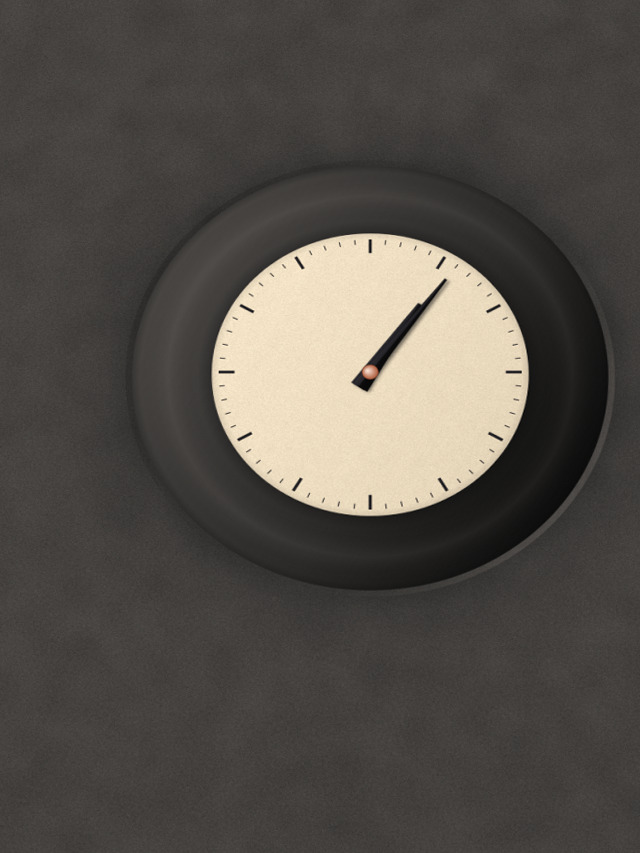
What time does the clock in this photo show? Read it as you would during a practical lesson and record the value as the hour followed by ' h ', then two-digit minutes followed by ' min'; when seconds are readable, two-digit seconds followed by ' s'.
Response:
1 h 06 min
